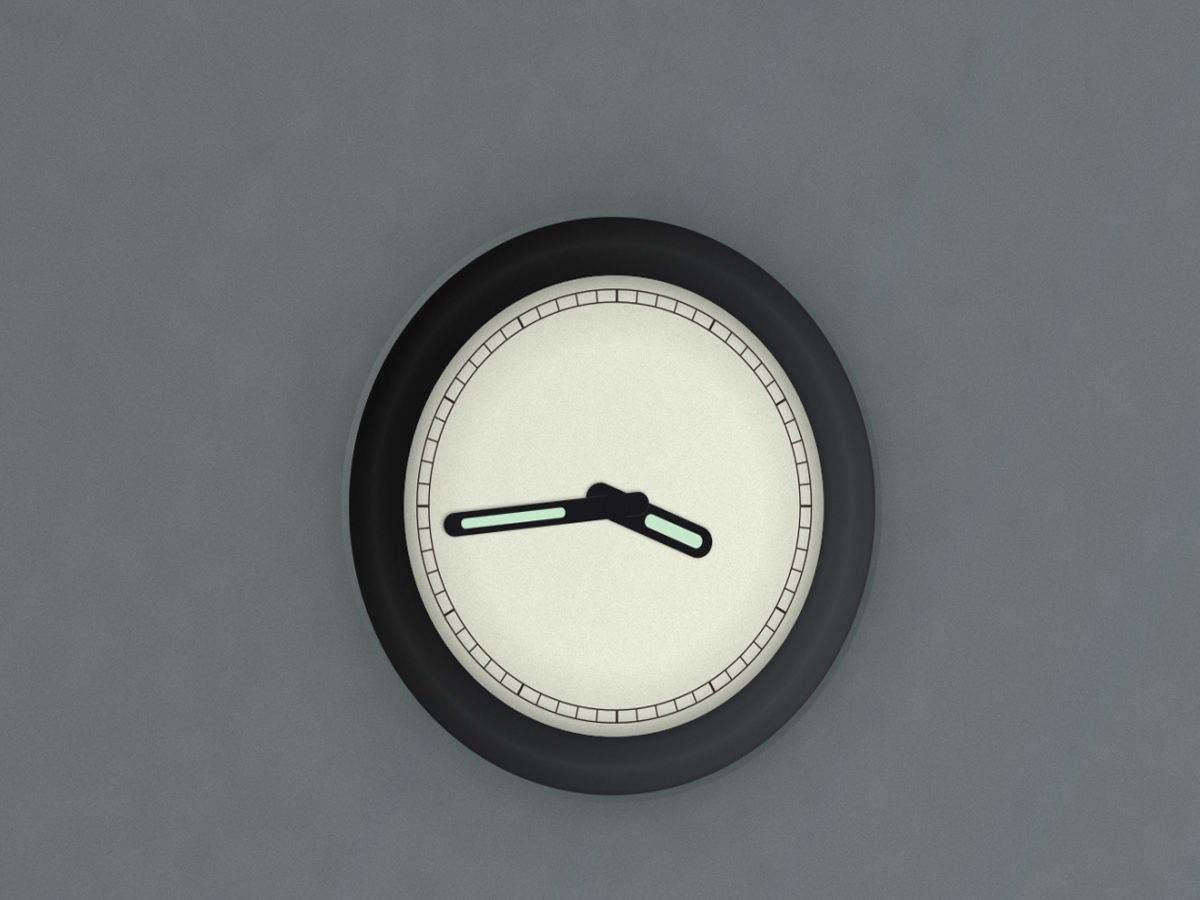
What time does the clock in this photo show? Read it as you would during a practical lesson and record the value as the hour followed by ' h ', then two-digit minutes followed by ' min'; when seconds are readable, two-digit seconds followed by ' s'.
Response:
3 h 44 min
